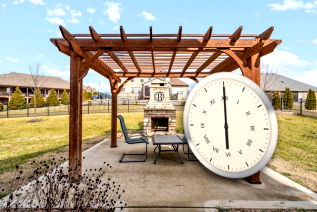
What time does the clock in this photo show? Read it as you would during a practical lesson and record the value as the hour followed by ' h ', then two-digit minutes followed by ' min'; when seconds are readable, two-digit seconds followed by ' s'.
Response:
6 h 00 min
